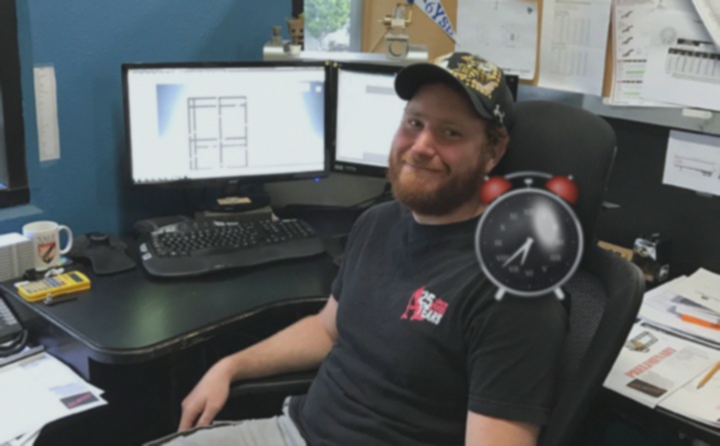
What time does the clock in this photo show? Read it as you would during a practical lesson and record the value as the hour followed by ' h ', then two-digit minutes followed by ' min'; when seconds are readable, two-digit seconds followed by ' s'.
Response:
6 h 38 min
